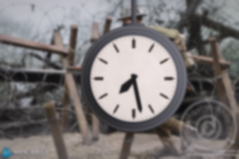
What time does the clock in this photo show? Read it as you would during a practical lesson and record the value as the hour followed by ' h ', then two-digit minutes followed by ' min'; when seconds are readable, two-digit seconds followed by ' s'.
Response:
7 h 28 min
